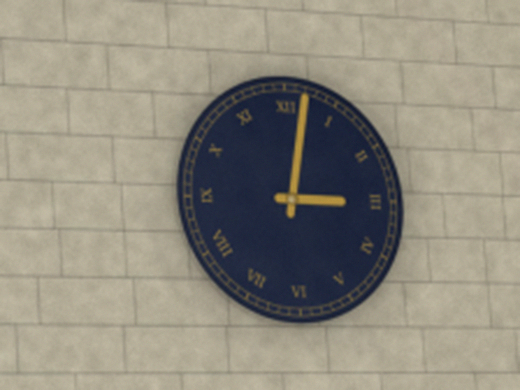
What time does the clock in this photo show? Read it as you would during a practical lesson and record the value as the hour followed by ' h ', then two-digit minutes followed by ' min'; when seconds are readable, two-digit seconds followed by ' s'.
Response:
3 h 02 min
